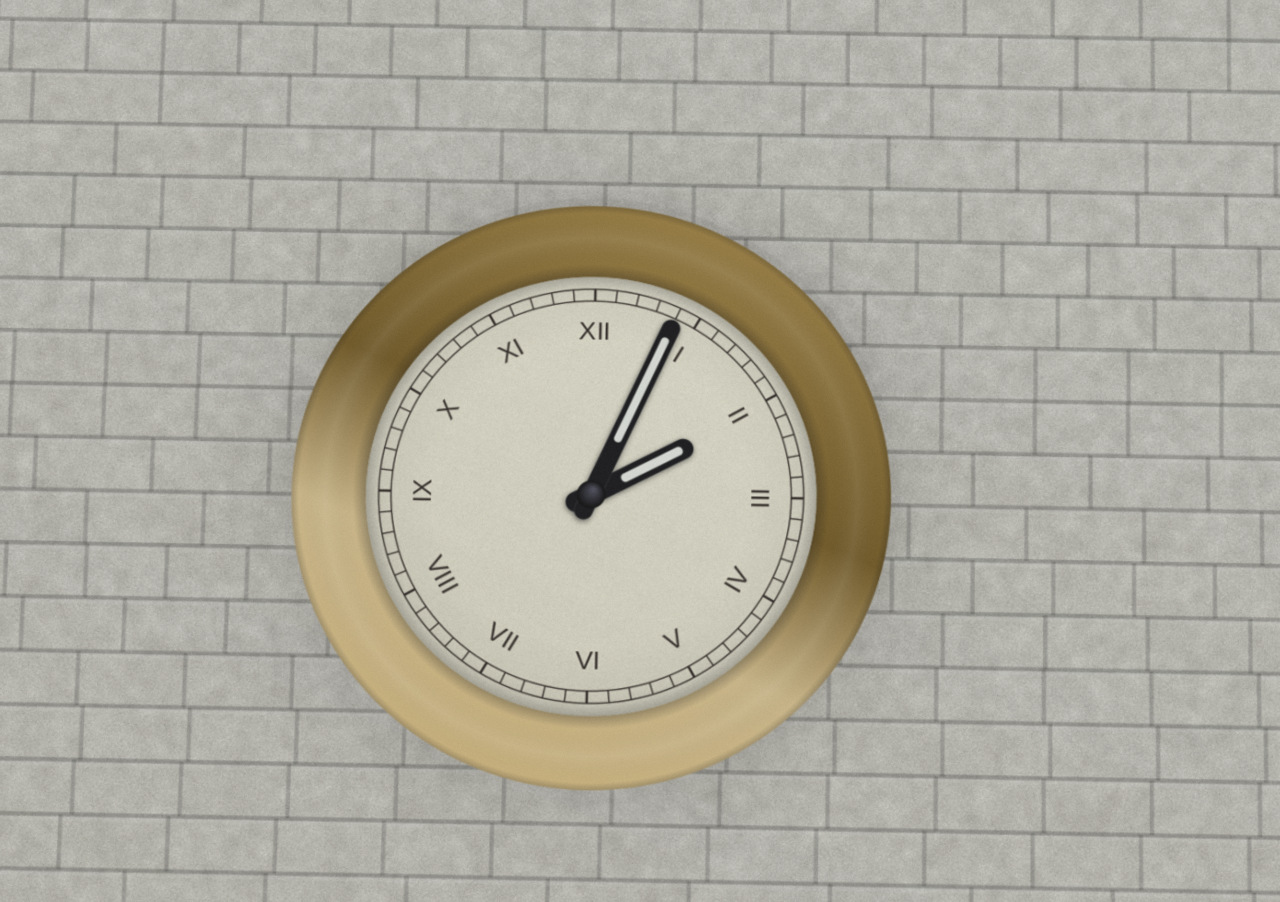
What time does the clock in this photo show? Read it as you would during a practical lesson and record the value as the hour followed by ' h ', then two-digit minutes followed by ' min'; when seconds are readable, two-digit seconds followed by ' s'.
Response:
2 h 04 min
